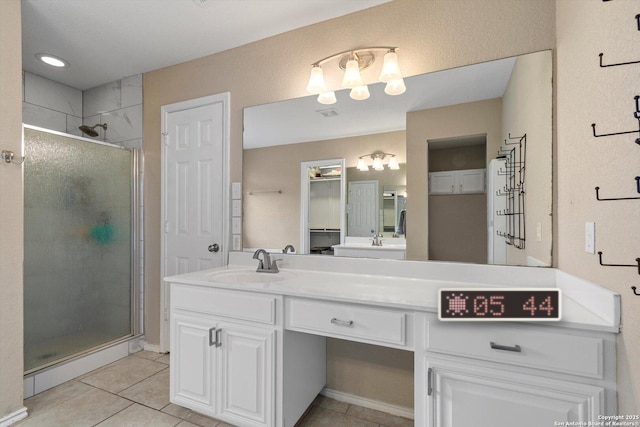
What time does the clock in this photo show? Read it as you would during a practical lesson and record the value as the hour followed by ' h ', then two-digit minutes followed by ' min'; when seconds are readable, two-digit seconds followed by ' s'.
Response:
5 h 44 min
